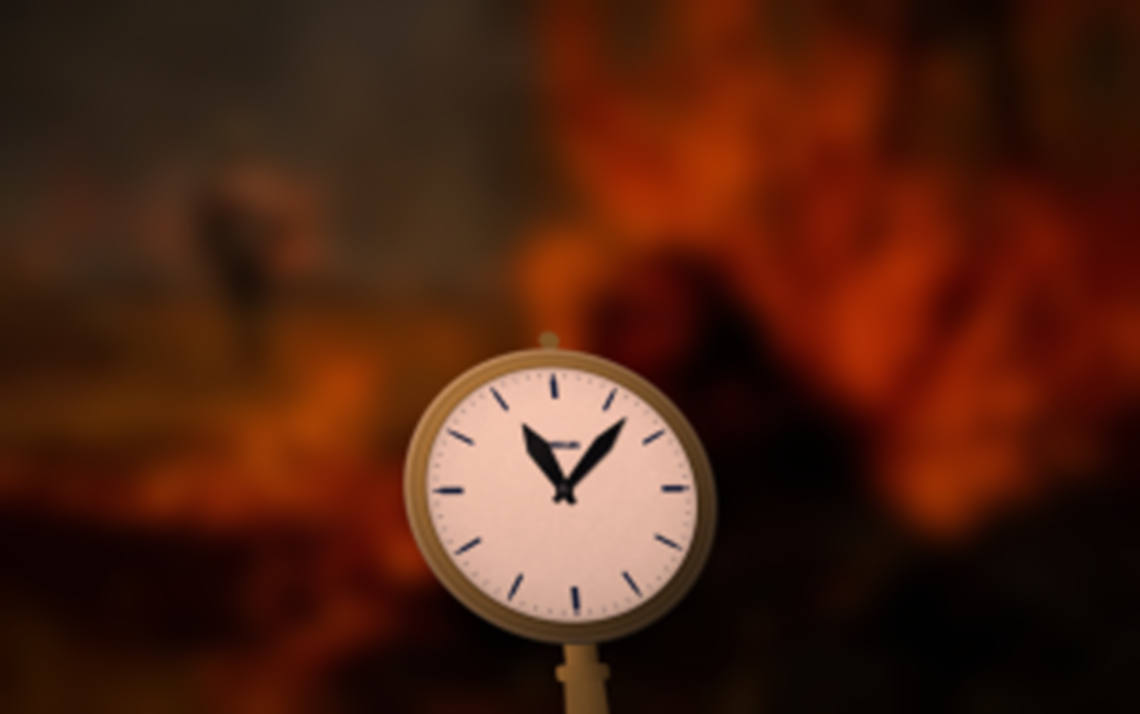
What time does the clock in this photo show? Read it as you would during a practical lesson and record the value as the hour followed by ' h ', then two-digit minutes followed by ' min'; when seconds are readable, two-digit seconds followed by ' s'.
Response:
11 h 07 min
